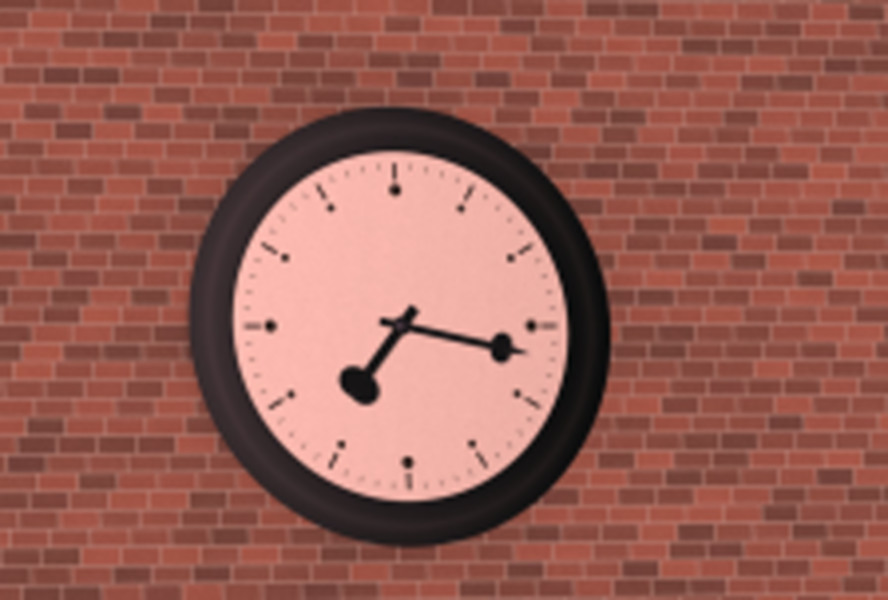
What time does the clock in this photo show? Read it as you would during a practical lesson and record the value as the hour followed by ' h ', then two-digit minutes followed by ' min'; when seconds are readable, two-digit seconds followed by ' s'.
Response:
7 h 17 min
